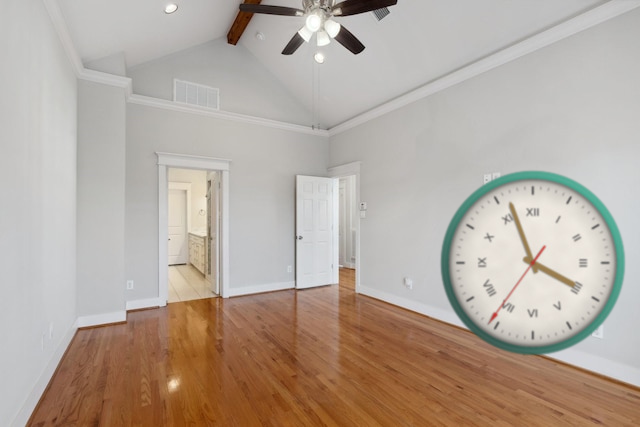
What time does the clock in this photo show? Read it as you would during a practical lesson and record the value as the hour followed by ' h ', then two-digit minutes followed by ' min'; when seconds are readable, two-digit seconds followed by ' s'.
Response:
3 h 56 min 36 s
